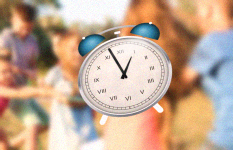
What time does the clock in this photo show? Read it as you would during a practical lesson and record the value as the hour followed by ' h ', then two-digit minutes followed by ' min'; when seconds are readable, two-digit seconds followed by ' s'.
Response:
12 h 57 min
